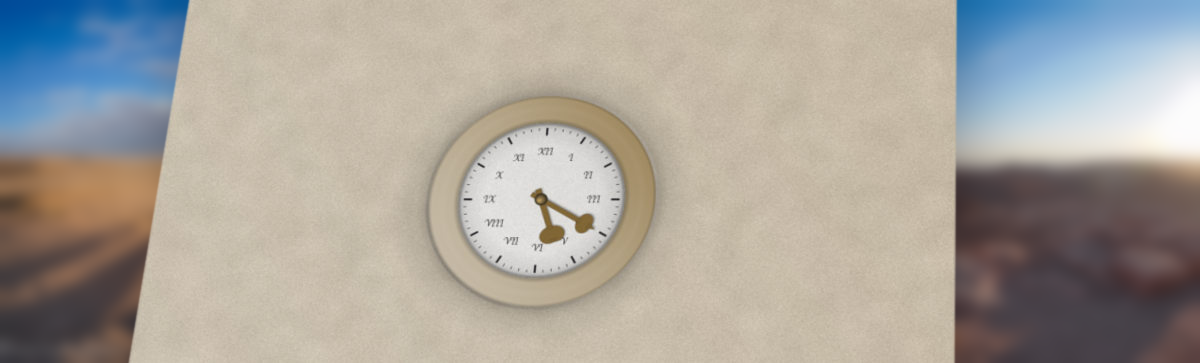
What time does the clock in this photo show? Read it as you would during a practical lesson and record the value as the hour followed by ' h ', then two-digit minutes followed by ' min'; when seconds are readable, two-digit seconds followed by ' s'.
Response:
5 h 20 min
